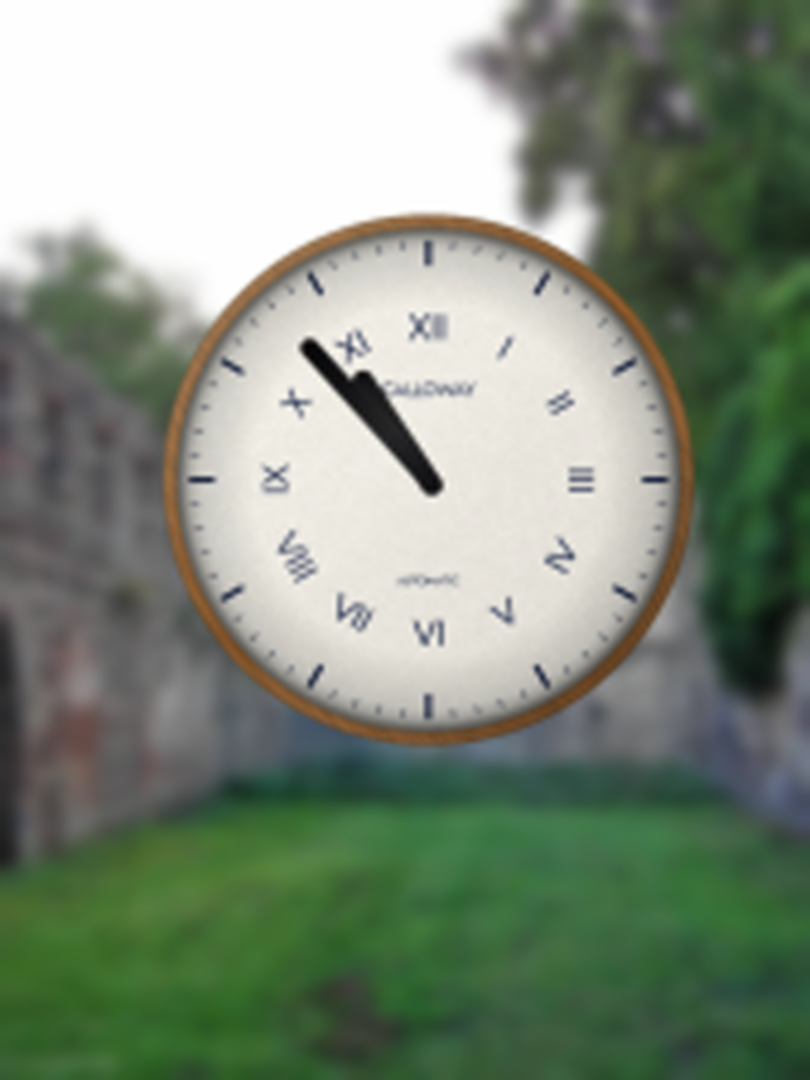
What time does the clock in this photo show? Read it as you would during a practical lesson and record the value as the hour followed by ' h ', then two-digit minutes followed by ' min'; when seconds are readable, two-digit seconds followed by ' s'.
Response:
10 h 53 min
